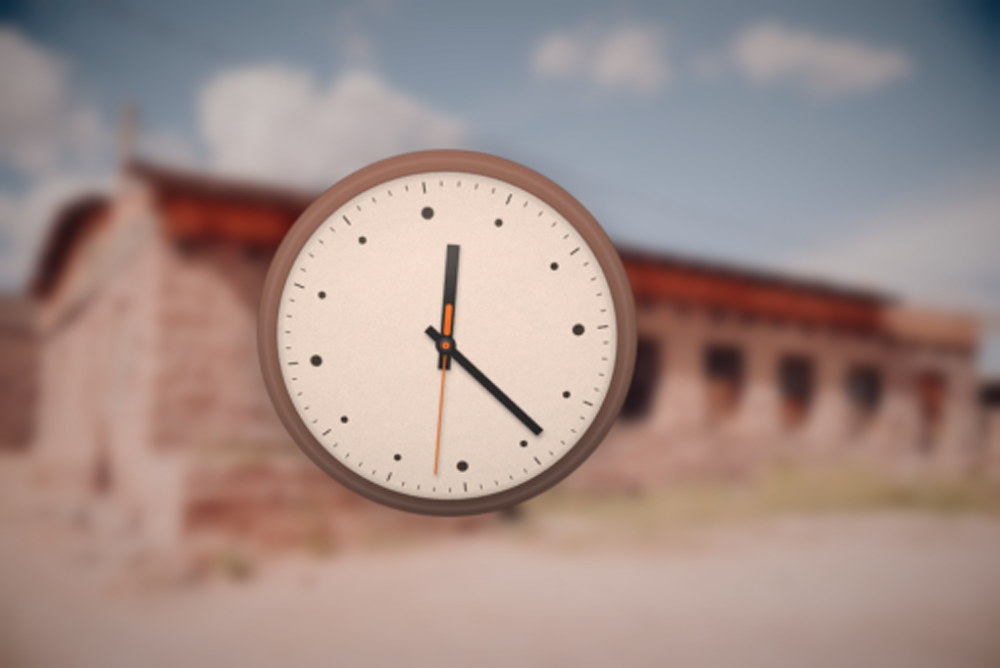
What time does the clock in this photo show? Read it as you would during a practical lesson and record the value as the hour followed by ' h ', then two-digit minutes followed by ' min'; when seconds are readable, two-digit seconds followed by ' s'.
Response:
12 h 23 min 32 s
